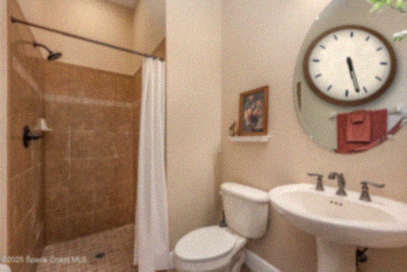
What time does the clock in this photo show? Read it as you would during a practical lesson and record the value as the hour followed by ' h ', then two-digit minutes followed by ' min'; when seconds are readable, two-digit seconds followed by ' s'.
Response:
5 h 27 min
